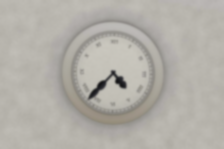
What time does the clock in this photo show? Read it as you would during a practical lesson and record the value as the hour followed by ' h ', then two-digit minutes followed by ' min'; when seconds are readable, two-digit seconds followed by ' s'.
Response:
4 h 37 min
